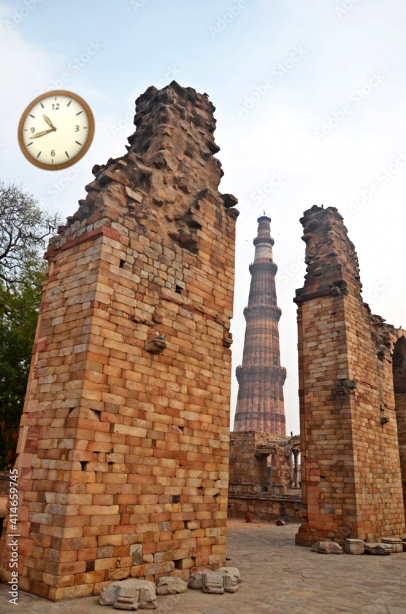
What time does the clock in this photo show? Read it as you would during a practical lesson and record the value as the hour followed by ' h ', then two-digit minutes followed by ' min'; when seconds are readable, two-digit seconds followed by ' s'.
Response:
10 h 42 min
